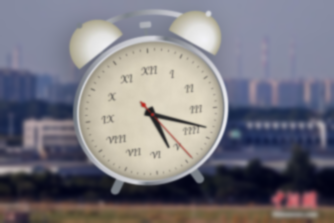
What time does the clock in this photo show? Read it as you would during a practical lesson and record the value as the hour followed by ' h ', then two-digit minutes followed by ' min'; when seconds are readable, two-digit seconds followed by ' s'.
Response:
5 h 18 min 24 s
